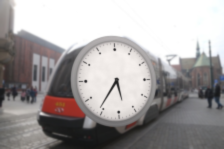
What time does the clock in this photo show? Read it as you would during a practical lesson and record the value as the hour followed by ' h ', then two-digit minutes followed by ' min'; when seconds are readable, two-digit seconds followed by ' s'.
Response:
5 h 36 min
